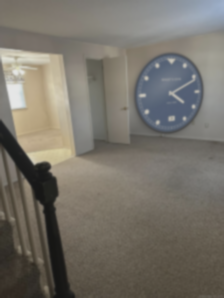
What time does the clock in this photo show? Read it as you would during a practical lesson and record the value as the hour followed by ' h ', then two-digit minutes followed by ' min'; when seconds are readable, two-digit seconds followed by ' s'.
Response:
4 h 11 min
